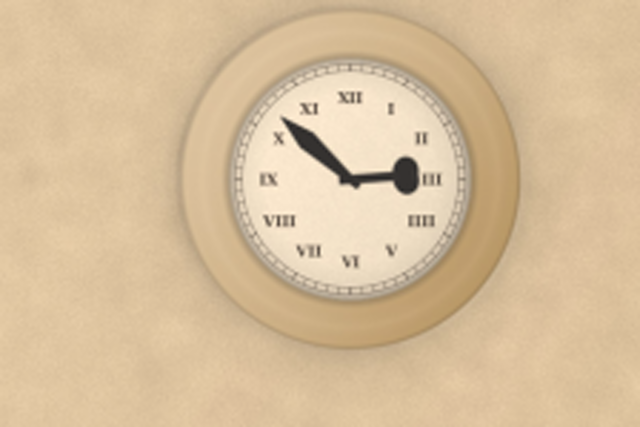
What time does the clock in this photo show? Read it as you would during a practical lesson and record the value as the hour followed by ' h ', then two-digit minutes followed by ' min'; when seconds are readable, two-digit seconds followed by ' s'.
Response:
2 h 52 min
